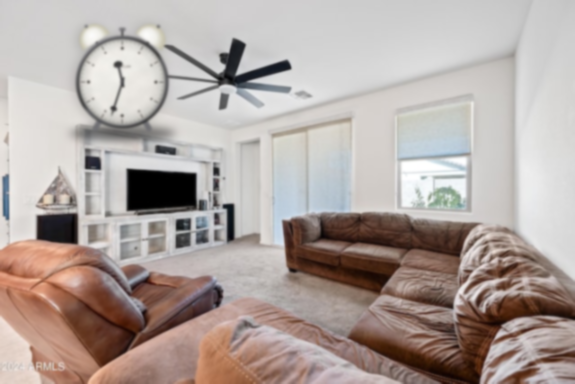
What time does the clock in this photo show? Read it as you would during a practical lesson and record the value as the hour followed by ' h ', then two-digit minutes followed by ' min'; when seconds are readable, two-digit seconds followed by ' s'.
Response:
11 h 33 min
